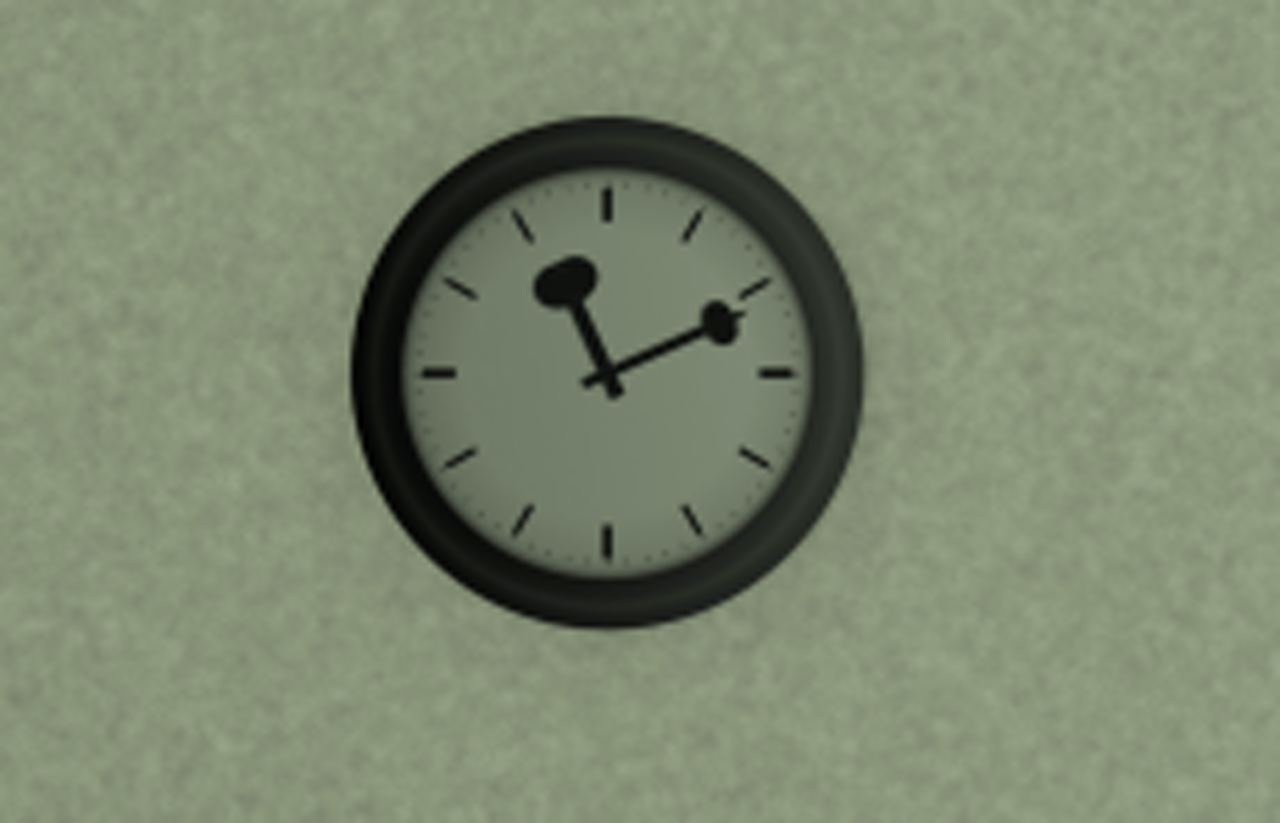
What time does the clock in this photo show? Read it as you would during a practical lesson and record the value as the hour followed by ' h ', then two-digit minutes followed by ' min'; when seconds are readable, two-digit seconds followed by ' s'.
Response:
11 h 11 min
